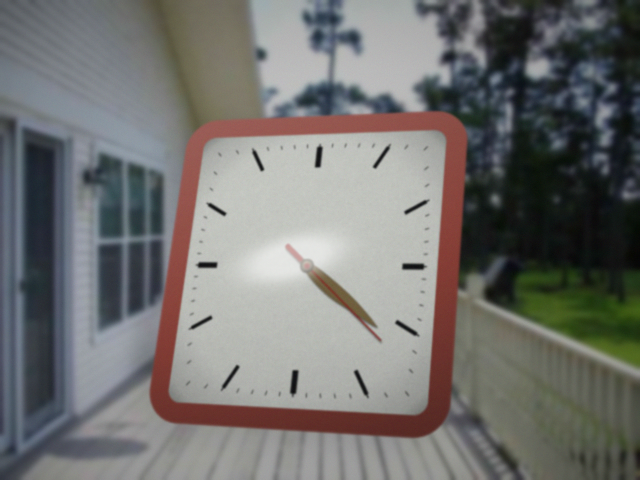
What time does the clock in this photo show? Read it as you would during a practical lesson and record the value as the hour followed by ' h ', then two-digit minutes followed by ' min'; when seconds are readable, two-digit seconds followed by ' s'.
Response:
4 h 21 min 22 s
